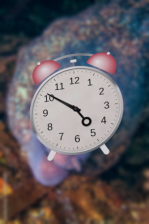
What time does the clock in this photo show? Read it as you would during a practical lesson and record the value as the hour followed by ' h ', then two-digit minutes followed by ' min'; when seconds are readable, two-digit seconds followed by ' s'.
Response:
4 h 51 min
